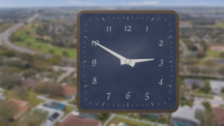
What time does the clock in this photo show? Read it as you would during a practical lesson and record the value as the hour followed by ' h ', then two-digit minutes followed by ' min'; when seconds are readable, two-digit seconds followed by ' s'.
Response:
2 h 50 min
